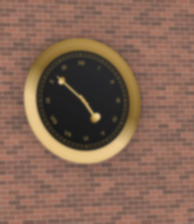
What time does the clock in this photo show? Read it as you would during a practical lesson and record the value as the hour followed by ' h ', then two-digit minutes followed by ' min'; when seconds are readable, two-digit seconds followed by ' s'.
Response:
4 h 52 min
